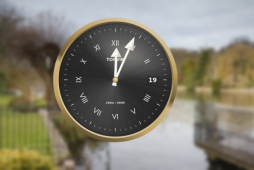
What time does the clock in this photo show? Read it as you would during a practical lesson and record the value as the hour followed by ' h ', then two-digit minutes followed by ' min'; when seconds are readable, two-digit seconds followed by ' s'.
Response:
12 h 04 min
